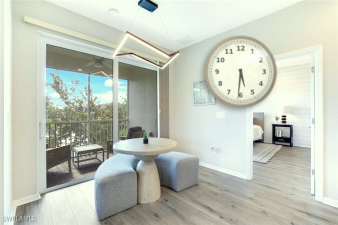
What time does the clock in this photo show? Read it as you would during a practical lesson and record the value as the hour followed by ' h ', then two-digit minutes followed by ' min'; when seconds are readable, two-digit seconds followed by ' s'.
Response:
5 h 31 min
